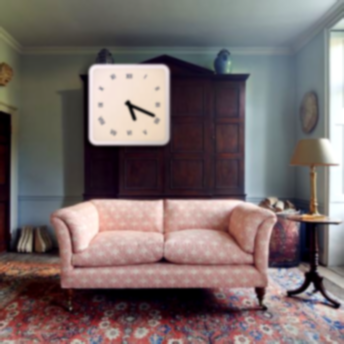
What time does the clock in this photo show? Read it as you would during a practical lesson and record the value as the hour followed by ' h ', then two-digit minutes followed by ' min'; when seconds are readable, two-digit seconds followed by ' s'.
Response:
5 h 19 min
